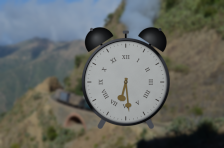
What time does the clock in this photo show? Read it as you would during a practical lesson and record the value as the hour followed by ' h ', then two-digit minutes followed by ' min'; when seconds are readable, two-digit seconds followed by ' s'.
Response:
6 h 29 min
